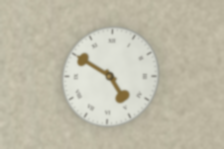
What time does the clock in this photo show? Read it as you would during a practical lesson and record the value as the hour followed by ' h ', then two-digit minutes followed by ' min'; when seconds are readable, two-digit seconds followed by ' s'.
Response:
4 h 50 min
